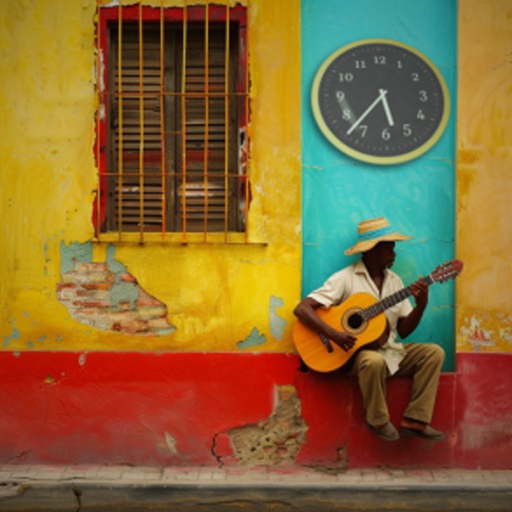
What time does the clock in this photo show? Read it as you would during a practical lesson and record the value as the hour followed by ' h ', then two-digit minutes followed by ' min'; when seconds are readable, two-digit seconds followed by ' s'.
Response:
5 h 37 min
